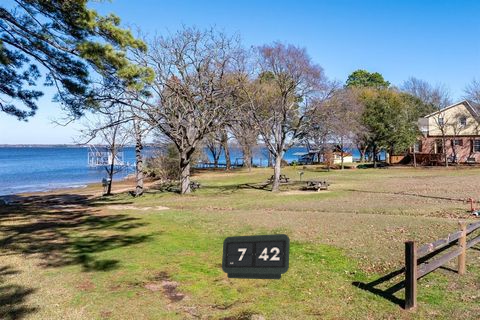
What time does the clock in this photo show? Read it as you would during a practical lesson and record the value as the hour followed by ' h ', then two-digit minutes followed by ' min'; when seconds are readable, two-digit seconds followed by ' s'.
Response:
7 h 42 min
